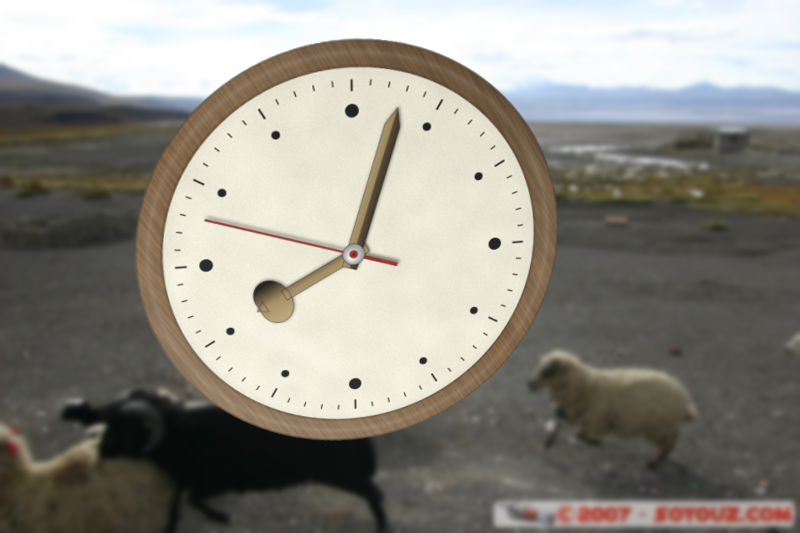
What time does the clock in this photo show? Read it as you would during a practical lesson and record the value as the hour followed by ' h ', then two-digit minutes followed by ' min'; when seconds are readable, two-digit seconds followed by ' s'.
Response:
8 h 02 min 48 s
